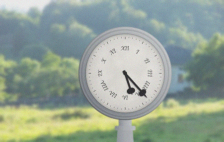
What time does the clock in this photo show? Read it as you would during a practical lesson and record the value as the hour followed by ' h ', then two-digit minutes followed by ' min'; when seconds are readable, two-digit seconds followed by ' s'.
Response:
5 h 23 min
